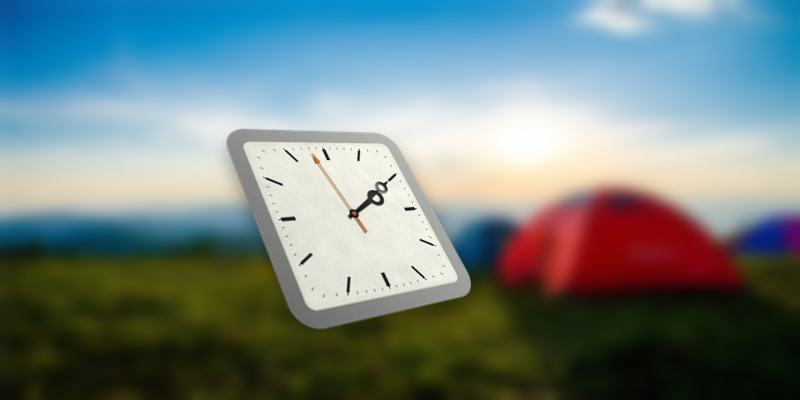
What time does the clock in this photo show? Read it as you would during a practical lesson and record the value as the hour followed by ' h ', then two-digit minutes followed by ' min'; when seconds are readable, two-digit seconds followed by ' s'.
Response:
2 h 09 min 58 s
